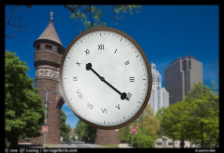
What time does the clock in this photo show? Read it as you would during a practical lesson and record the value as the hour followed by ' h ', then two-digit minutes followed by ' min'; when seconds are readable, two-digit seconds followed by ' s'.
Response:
10 h 21 min
